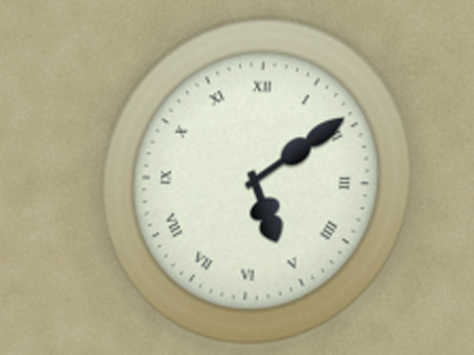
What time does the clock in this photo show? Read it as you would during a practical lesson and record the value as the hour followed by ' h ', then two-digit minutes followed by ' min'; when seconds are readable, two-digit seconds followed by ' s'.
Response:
5 h 09 min
